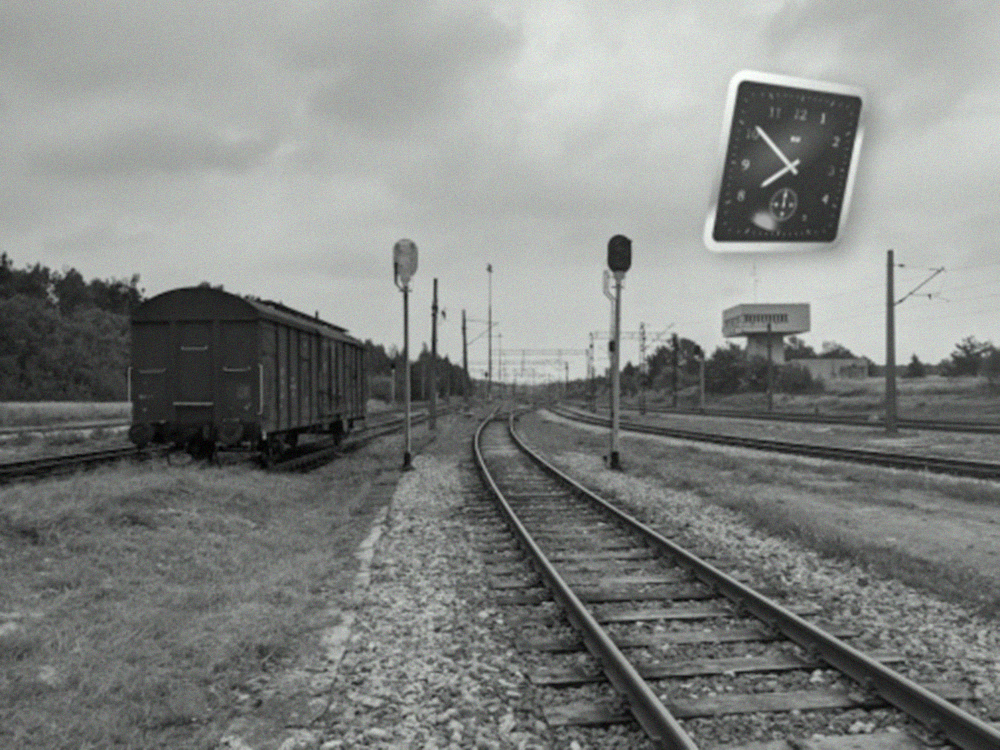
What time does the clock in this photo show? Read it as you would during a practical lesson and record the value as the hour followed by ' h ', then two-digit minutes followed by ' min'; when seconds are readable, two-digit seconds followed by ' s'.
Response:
7 h 51 min
